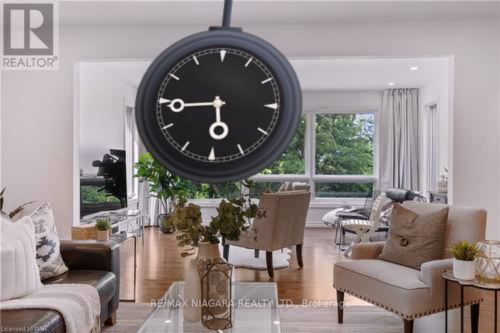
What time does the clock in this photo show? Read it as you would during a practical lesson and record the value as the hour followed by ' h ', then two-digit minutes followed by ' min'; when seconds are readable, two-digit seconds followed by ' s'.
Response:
5 h 44 min
